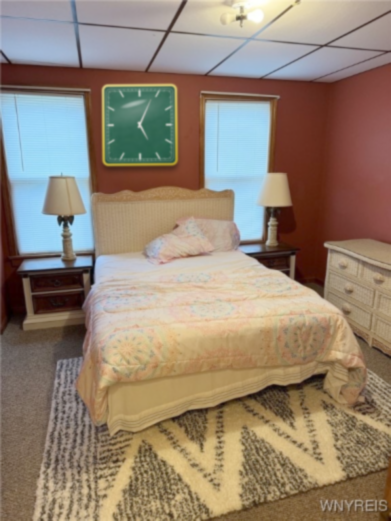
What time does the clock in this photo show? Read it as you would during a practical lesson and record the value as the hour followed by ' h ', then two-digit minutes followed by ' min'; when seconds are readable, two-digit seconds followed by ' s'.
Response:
5 h 04 min
